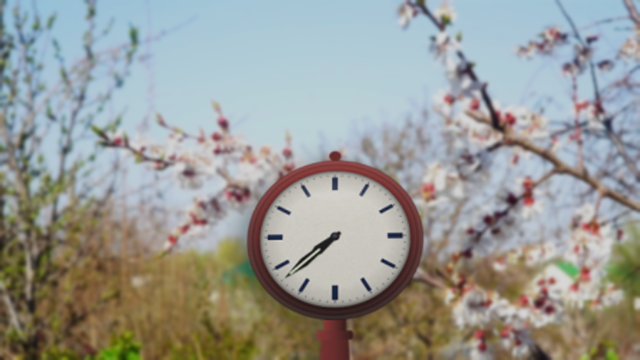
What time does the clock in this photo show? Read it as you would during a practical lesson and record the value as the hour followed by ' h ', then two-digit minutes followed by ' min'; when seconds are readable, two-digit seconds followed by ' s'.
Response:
7 h 38 min
